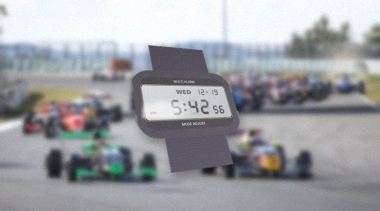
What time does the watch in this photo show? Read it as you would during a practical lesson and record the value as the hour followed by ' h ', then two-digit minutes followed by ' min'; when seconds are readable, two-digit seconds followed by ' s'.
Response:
5 h 42 min 56 s
